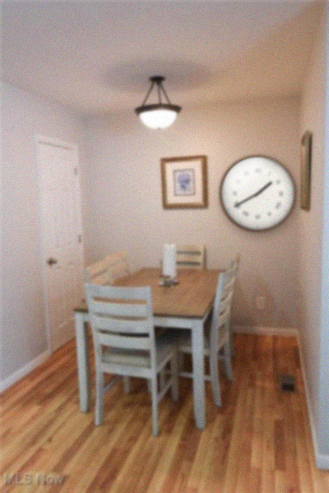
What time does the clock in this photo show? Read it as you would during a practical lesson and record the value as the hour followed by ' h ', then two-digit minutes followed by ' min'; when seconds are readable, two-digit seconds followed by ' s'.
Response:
1 h 40 min
